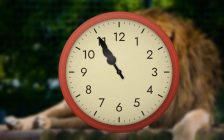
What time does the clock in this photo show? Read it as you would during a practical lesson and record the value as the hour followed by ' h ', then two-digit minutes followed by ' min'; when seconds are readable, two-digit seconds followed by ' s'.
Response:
10 h 55 min
